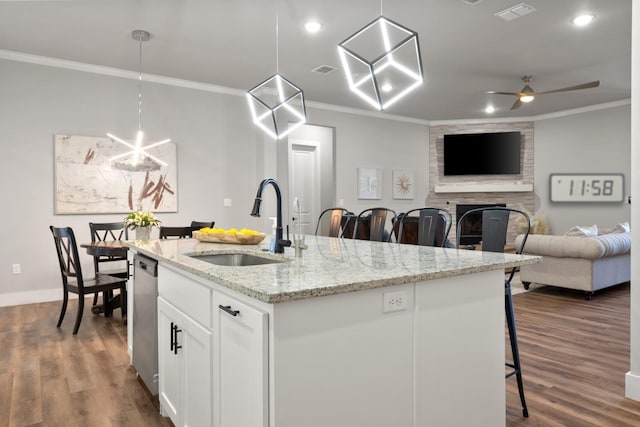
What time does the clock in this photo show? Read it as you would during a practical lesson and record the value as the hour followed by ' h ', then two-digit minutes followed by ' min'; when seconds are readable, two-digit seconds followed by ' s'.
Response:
11 h 58 min
